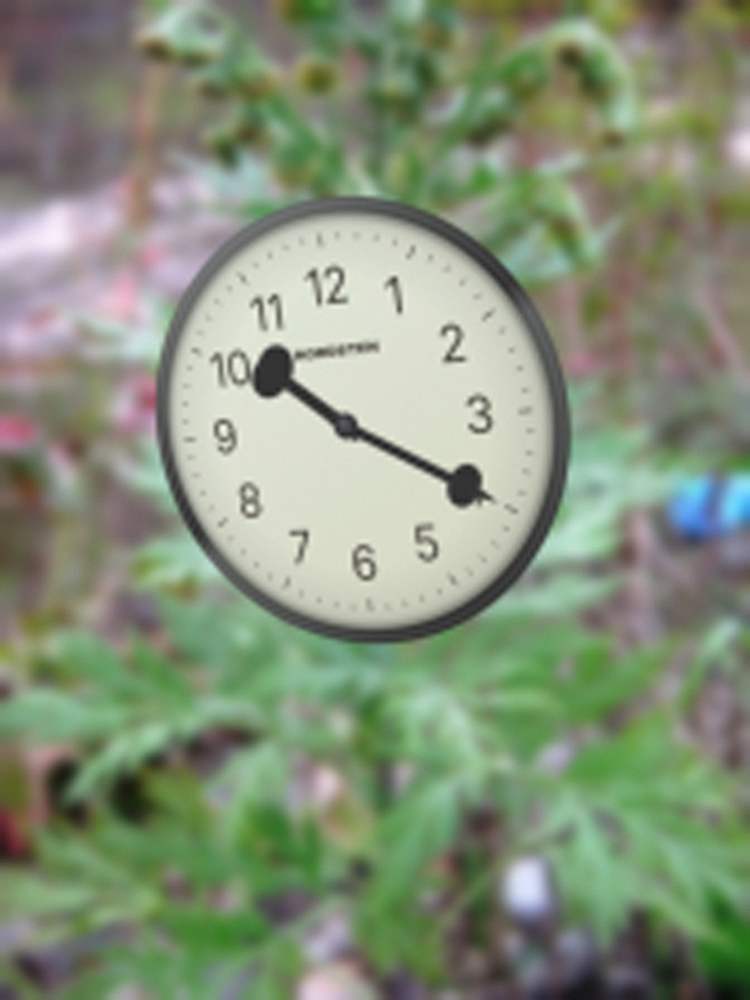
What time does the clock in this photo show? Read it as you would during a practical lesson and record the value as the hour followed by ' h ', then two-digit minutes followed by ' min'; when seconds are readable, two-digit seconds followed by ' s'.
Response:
10 h 20 min
